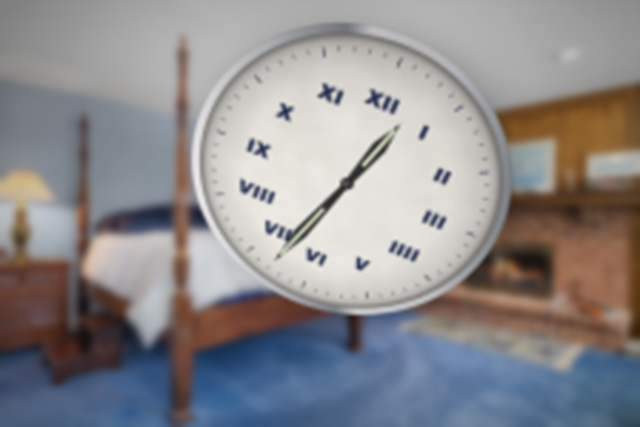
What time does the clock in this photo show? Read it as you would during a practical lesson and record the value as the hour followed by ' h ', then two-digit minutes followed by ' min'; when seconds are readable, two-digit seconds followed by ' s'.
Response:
12 h 33 min
